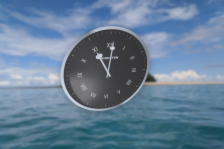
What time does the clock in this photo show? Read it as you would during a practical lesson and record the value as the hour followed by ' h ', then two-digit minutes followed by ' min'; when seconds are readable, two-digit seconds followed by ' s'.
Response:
11 h 01 min
